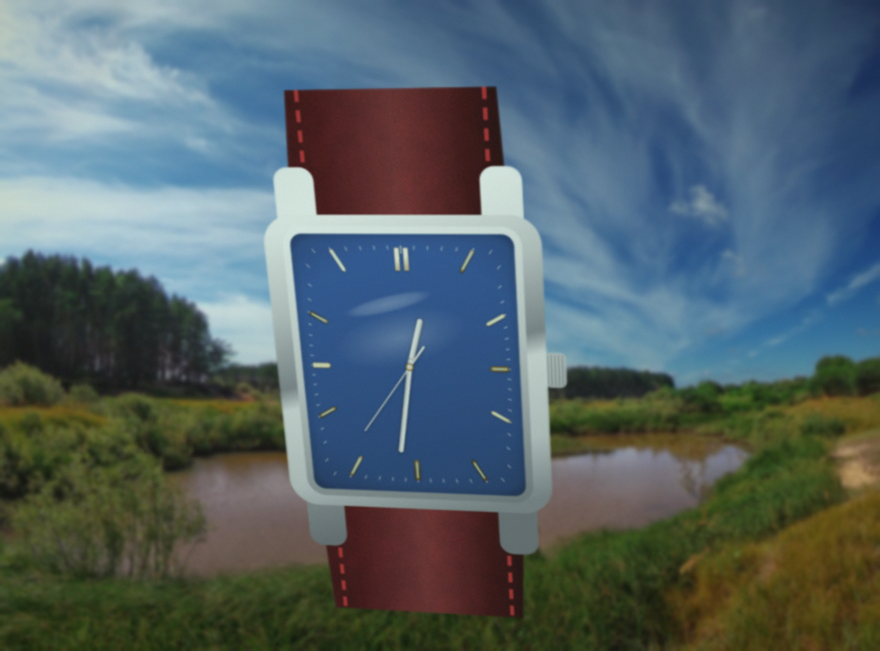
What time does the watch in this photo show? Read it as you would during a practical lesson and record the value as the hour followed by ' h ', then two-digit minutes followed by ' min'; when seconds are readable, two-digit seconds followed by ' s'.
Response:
12 h 31 min 36 s
